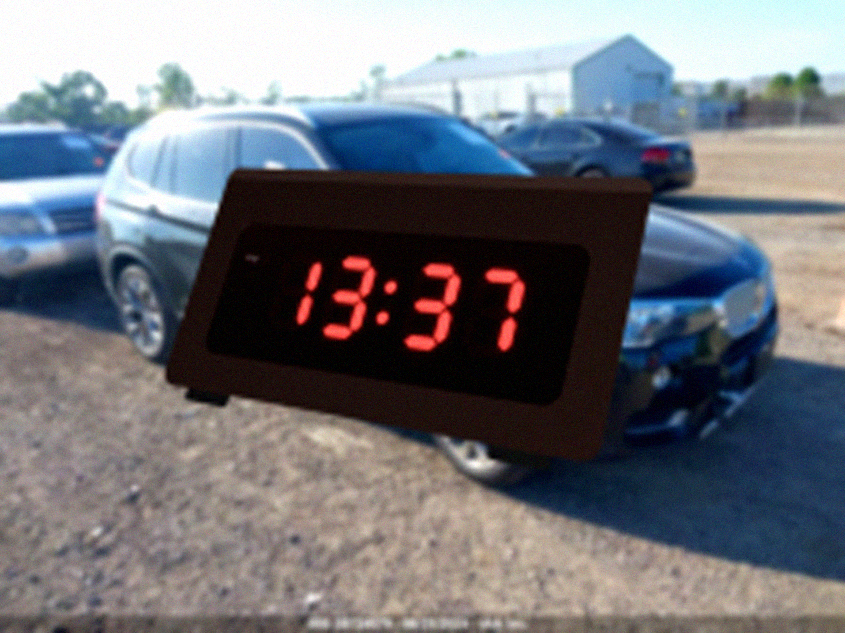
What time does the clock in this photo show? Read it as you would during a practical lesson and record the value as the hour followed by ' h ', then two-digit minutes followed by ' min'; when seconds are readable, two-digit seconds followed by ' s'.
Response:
13 h 37 min
